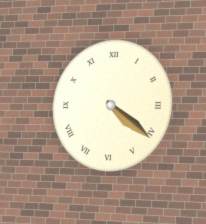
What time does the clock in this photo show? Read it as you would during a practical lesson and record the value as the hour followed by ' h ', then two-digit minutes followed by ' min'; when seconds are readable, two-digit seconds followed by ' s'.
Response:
4 h 21 min
